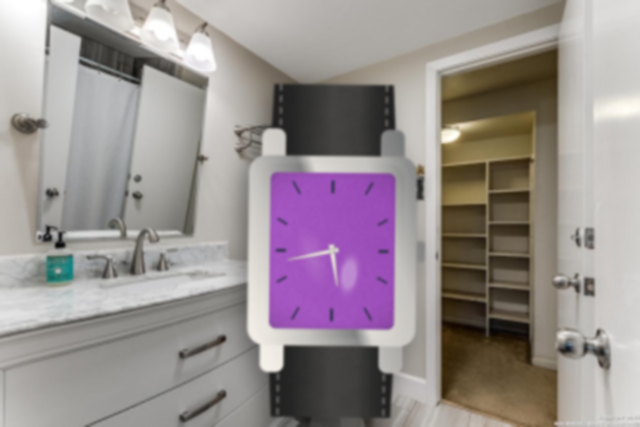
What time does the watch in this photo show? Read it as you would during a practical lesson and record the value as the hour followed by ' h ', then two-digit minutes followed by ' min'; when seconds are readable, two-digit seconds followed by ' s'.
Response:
5 h 43 min
